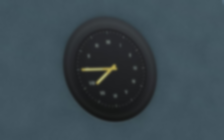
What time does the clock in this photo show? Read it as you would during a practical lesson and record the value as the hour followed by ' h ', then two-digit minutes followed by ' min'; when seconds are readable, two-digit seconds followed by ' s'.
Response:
7 h 45 min
